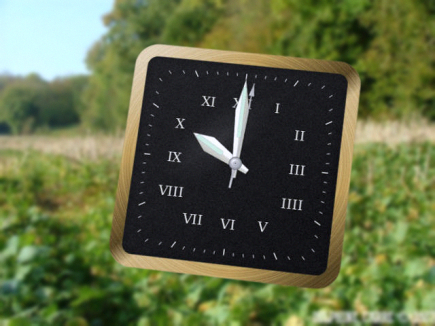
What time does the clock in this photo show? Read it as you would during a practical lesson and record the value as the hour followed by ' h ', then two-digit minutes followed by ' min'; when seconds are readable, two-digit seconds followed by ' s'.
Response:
10 h 00 min 01 s
